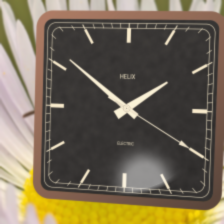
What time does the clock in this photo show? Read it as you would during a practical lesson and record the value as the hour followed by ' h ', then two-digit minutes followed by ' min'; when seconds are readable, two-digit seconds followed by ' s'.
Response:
1 h 51 min 20 s
